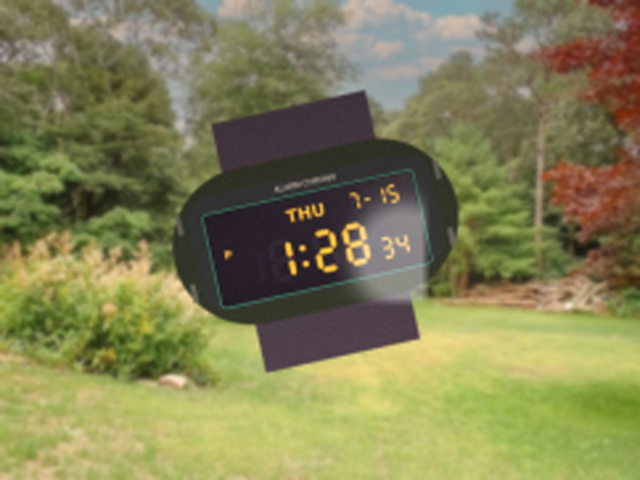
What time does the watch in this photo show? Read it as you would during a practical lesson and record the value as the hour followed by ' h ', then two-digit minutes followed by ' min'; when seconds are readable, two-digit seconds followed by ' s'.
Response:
1 h 28 min 34 s
